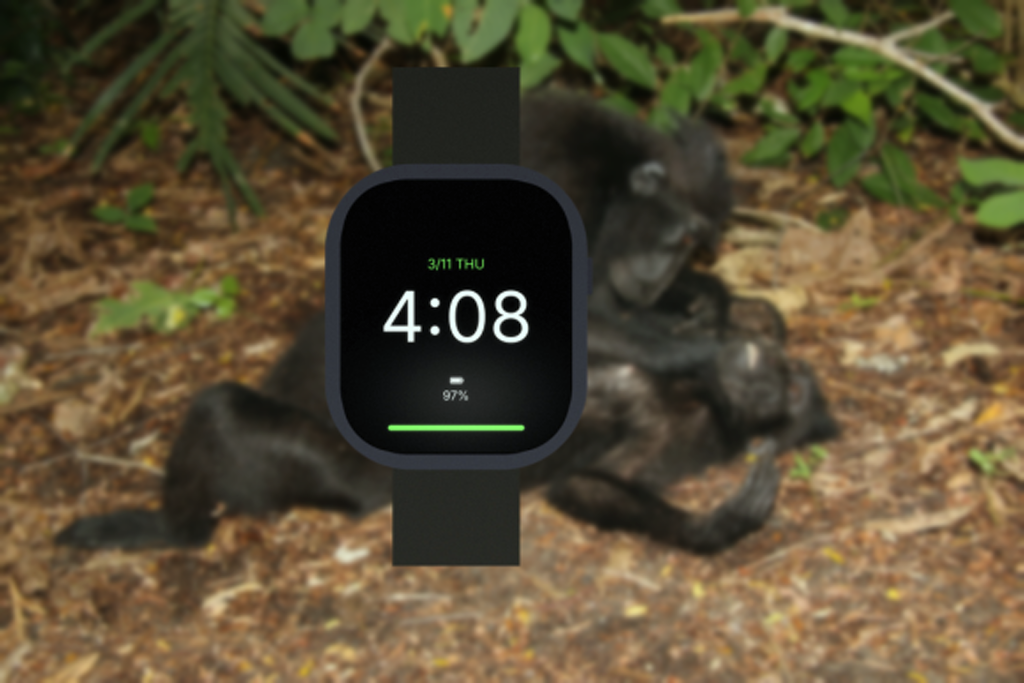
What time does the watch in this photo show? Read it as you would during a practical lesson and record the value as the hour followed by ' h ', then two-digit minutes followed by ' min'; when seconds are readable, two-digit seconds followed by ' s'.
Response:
4 h 08 min
